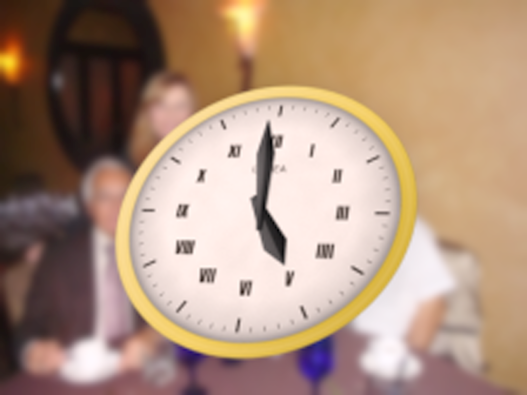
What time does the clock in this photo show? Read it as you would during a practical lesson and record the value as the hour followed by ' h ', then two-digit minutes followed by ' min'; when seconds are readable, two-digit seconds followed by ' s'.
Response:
4 h 59 min
